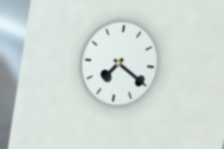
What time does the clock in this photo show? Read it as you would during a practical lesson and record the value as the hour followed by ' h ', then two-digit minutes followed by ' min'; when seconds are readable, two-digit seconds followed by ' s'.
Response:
7 h 20 min
